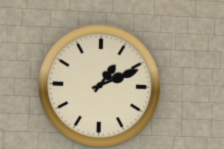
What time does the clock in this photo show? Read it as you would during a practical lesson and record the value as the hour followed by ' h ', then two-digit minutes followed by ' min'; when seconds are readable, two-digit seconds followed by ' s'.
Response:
1 h 11 min
